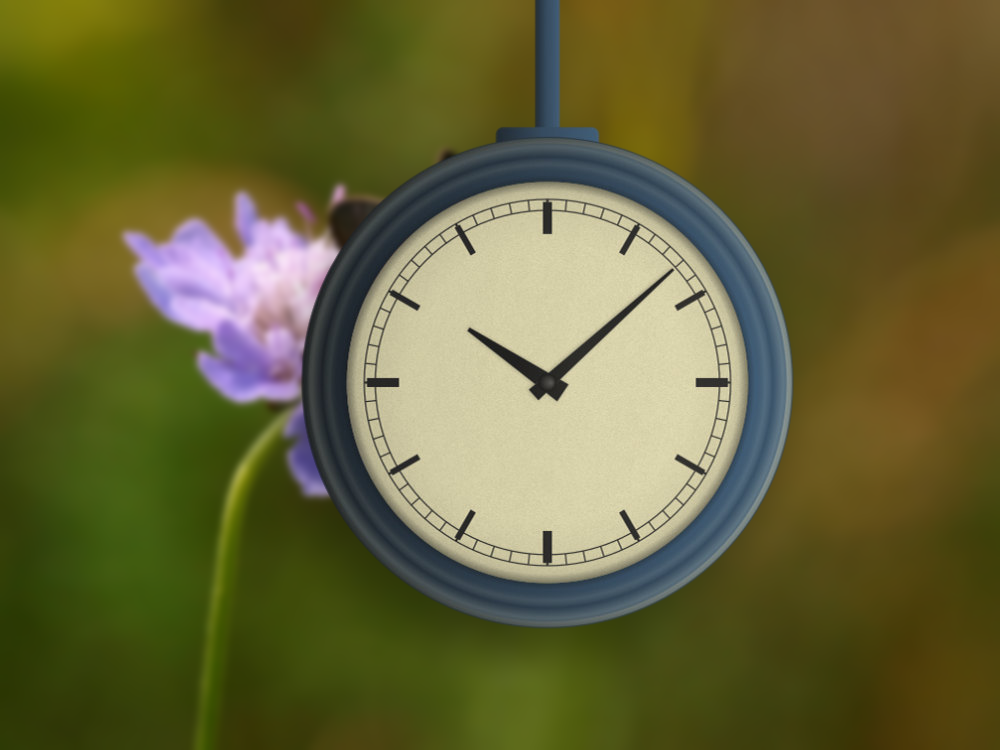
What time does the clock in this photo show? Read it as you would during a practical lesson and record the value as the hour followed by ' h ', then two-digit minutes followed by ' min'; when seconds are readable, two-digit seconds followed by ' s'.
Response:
10 h 08 min
